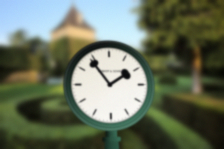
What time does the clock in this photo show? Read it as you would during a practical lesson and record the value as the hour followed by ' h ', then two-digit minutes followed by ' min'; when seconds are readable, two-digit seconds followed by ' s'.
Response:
1 h 54 min
